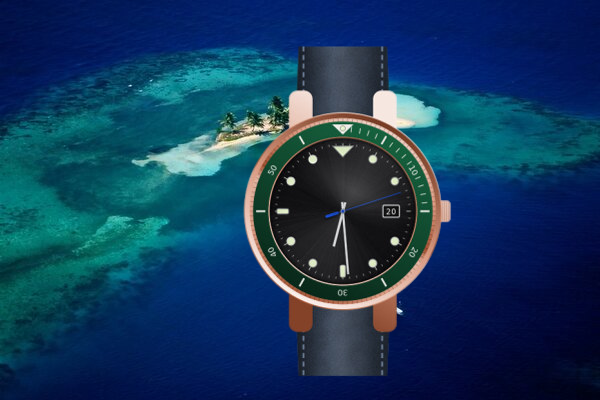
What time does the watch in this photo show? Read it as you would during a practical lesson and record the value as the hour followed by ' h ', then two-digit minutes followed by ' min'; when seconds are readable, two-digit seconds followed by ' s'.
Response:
6 h 29 min 12 s
